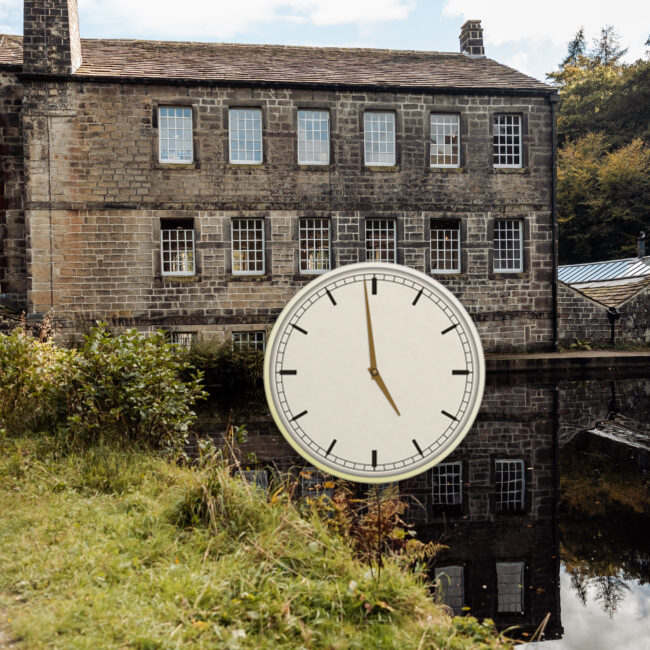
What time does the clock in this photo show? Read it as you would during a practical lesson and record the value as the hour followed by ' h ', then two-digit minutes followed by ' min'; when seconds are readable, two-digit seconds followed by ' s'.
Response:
4 h 59 min
